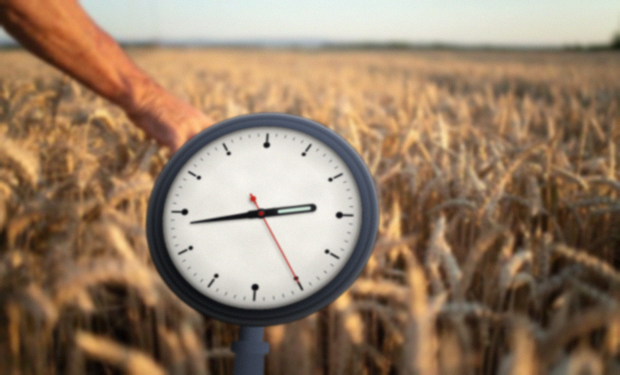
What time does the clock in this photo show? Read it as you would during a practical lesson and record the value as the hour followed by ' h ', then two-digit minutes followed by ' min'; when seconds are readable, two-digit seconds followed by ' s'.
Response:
2 h 43 min 25 s
